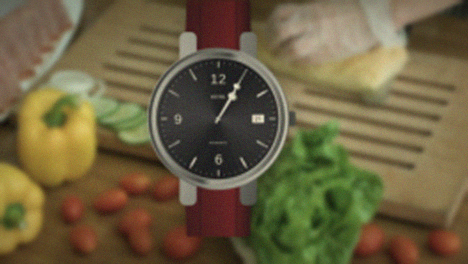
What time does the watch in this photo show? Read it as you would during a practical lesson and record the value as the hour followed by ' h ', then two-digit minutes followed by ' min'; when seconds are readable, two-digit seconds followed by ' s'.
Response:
1 h 05 min
